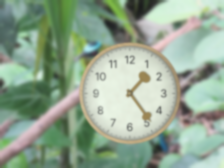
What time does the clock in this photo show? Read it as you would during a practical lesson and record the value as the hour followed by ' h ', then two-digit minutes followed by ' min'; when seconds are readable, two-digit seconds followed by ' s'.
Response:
1 h 24 min
